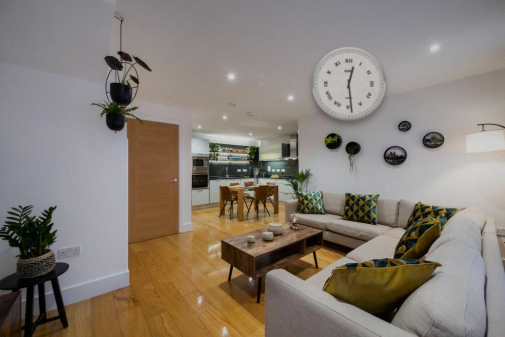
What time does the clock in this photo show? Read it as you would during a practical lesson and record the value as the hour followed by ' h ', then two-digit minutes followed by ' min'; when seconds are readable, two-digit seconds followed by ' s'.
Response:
12 h 29 min
